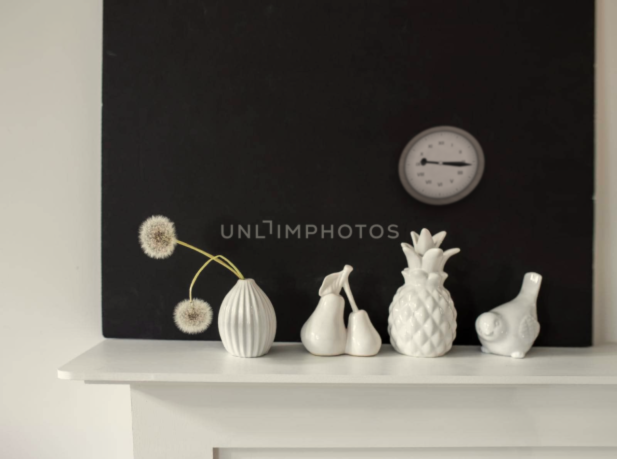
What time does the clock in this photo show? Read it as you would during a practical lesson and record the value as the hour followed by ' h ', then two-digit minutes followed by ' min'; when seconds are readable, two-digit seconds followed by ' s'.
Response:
9 h 16 min
